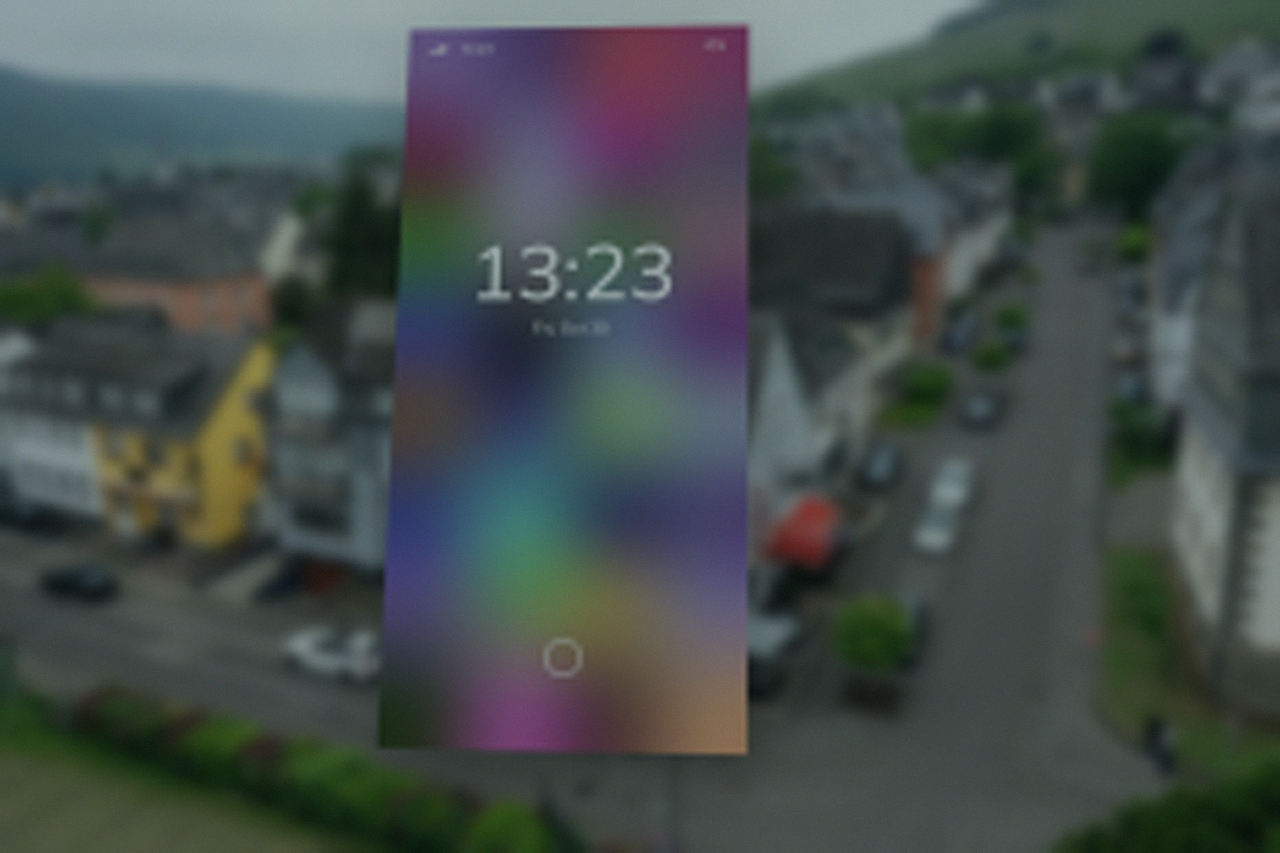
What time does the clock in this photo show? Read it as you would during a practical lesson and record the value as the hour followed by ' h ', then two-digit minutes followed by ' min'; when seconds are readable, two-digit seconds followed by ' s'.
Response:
13 h 23 min
